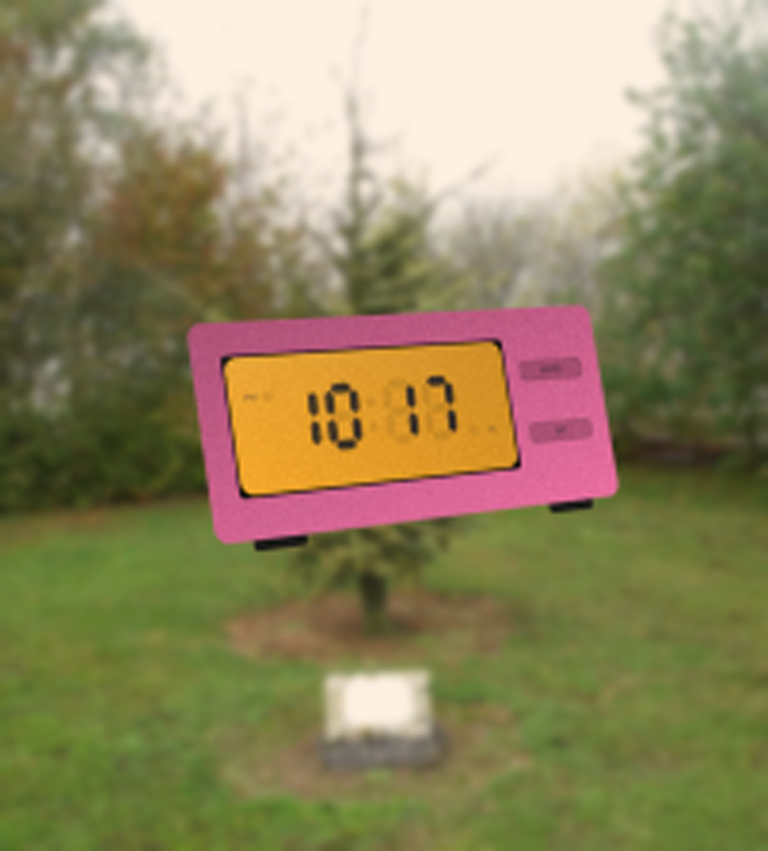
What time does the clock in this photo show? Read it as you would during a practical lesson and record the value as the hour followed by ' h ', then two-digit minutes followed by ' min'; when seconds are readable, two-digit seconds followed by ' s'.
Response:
10 h 17 min
